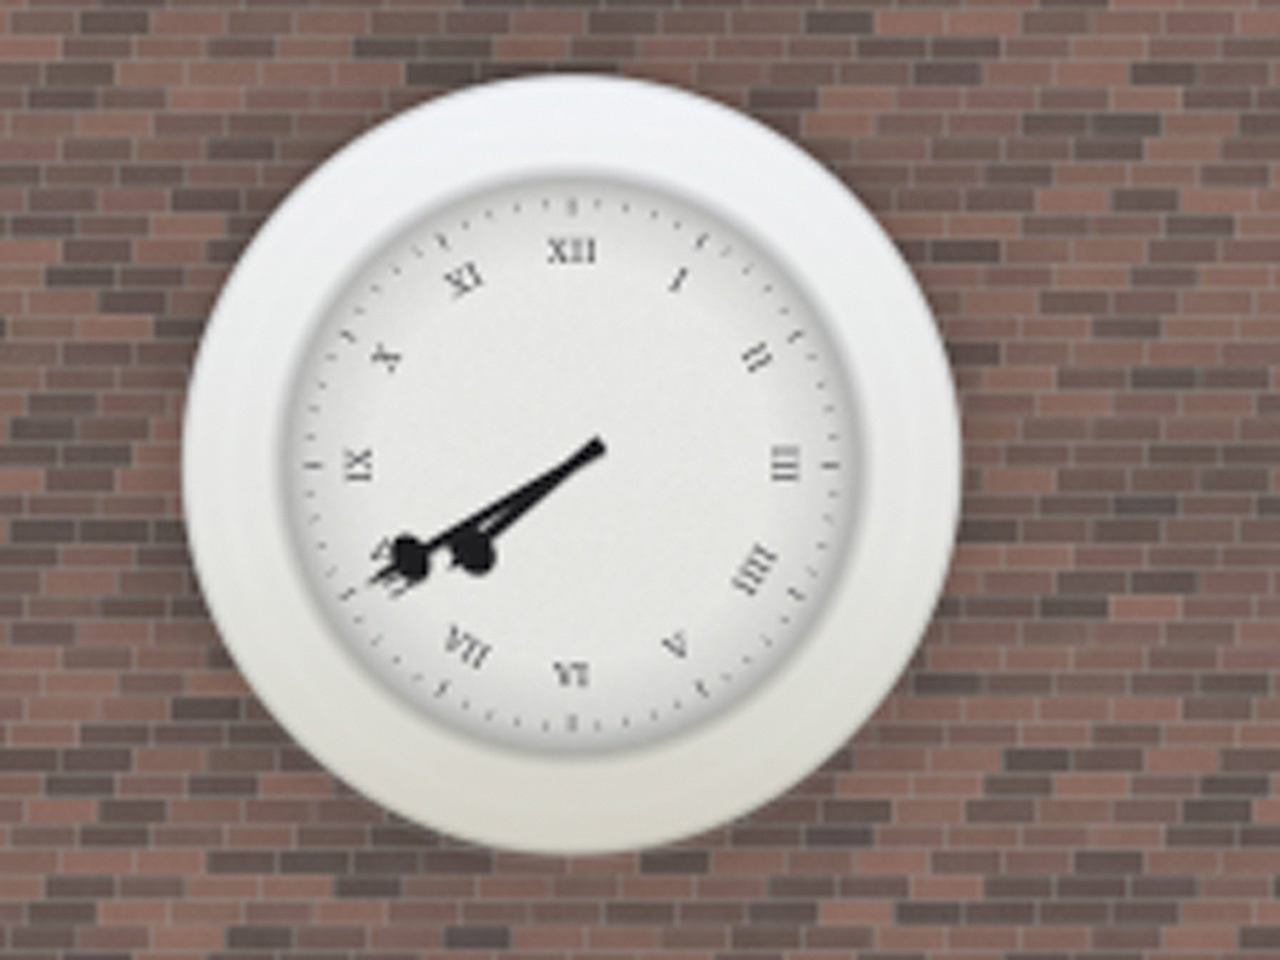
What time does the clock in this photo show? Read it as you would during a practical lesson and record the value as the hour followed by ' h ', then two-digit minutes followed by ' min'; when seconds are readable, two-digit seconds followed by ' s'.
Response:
7 h 40 min
